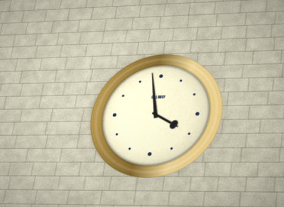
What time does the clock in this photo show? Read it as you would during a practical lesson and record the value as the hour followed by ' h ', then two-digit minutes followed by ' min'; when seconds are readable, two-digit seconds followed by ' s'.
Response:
3 h 58 min
